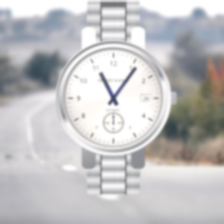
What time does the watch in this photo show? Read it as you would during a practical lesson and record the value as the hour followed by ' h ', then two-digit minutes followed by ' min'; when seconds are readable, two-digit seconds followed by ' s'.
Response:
11 h 06 min
